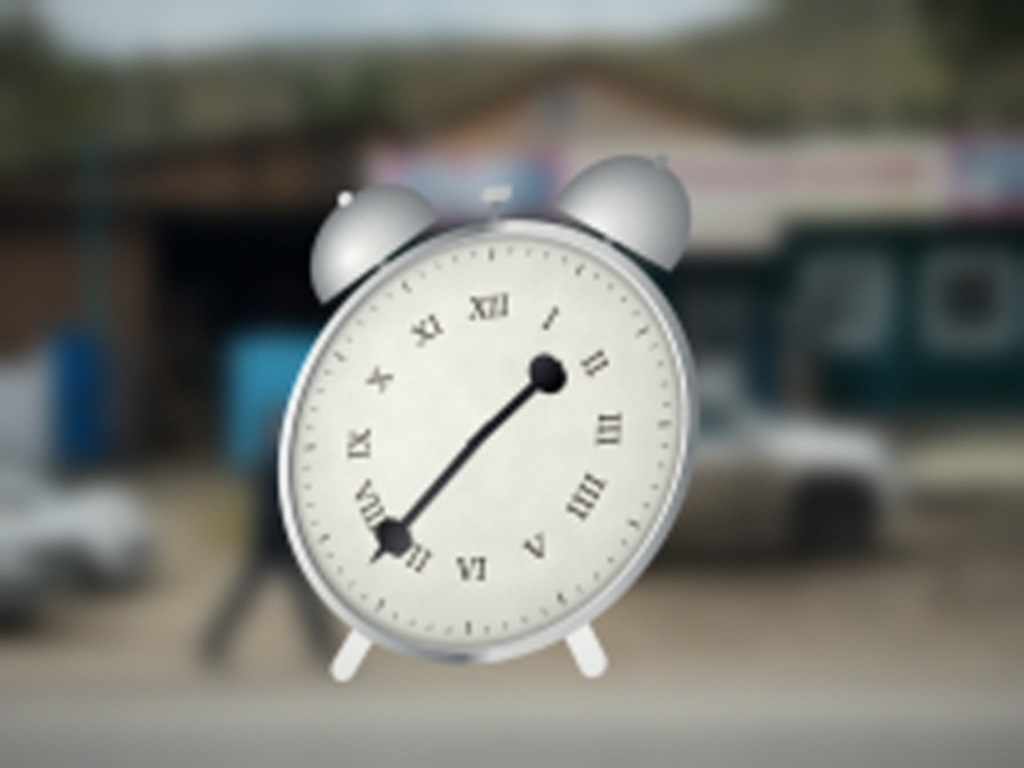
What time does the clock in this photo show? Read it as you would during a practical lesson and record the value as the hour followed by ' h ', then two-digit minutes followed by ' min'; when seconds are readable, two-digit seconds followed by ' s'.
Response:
1 h 37 min
